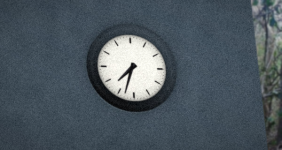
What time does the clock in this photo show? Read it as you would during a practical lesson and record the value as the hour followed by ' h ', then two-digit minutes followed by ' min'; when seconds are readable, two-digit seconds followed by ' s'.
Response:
7 h 33 min
